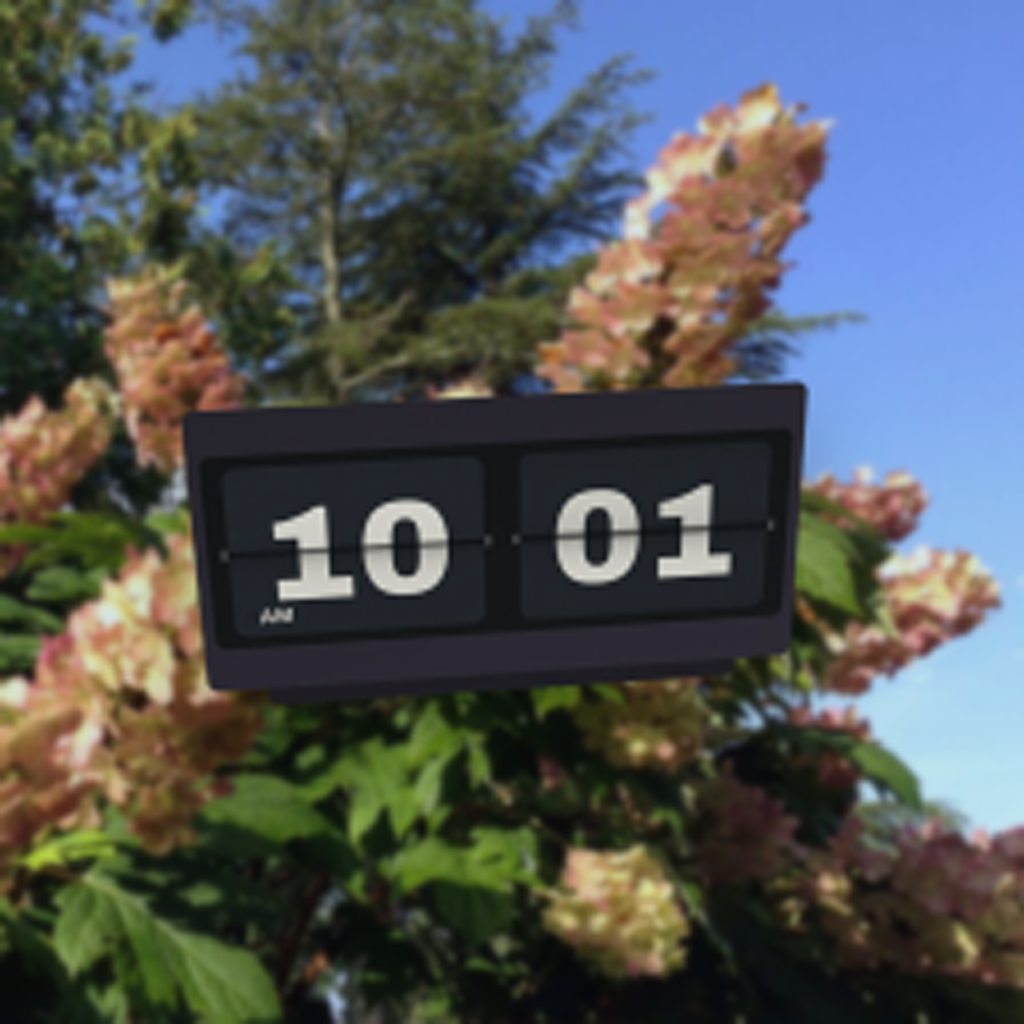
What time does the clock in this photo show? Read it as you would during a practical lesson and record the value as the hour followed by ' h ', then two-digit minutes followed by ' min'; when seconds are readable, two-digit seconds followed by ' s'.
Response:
10 h 01 min
